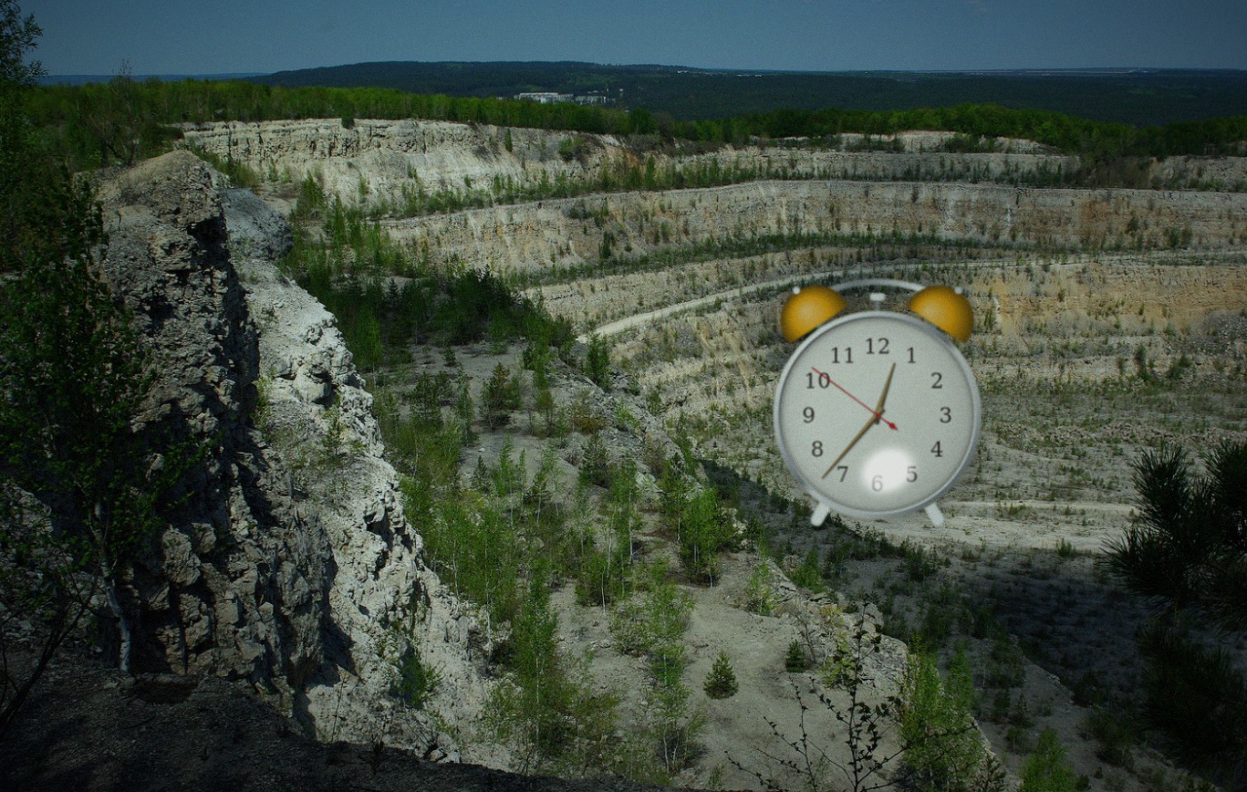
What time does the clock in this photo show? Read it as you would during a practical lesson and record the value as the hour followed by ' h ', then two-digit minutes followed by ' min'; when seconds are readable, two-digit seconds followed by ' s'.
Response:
12 h 36 min 51 s
